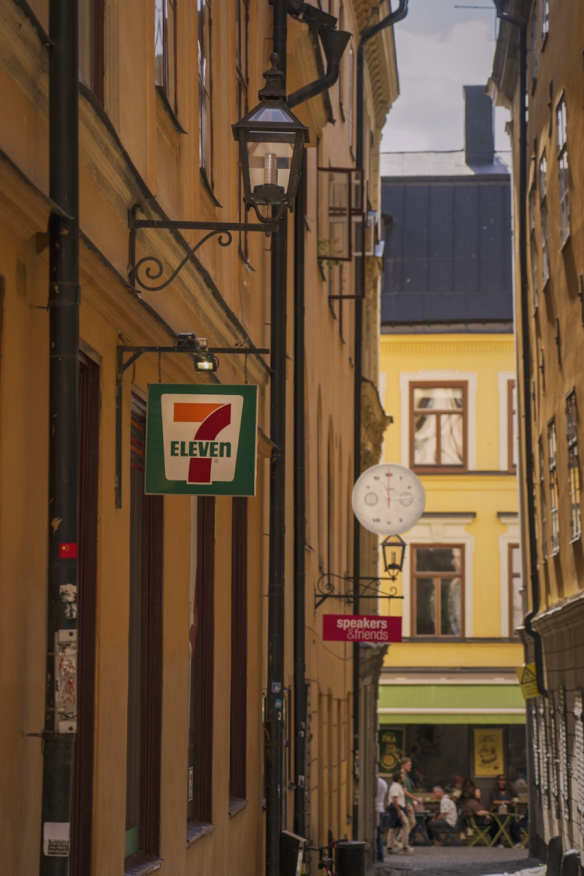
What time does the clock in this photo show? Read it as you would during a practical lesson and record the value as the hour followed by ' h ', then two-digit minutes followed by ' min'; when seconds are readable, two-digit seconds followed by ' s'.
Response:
11 h 14 min
